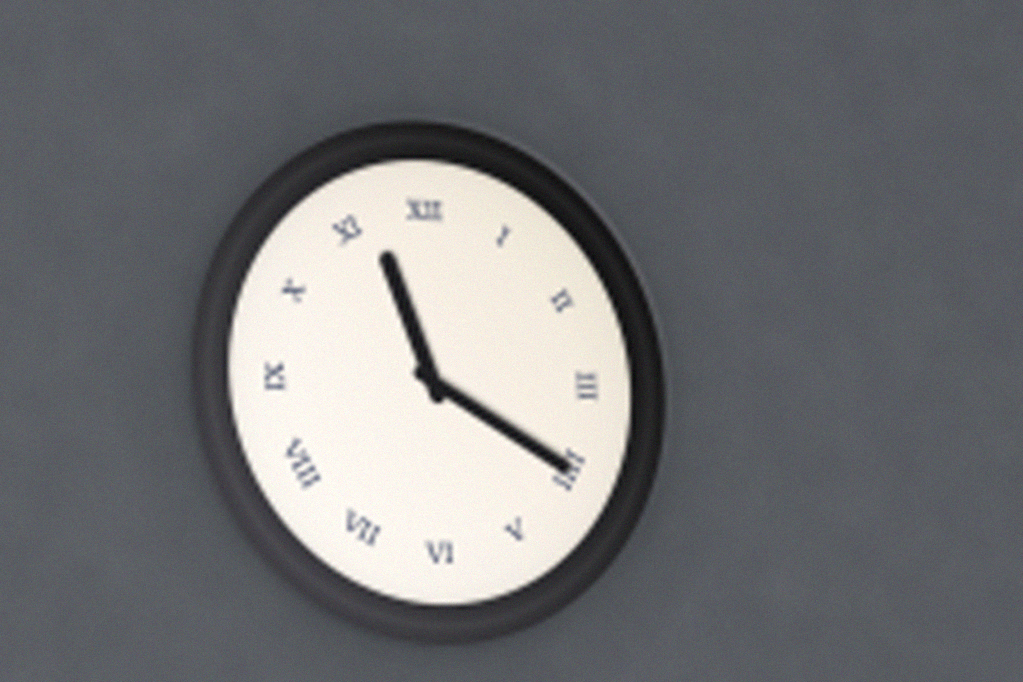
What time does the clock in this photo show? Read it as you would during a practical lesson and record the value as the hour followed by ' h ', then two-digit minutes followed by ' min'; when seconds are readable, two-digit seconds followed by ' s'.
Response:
11 h 20 min
